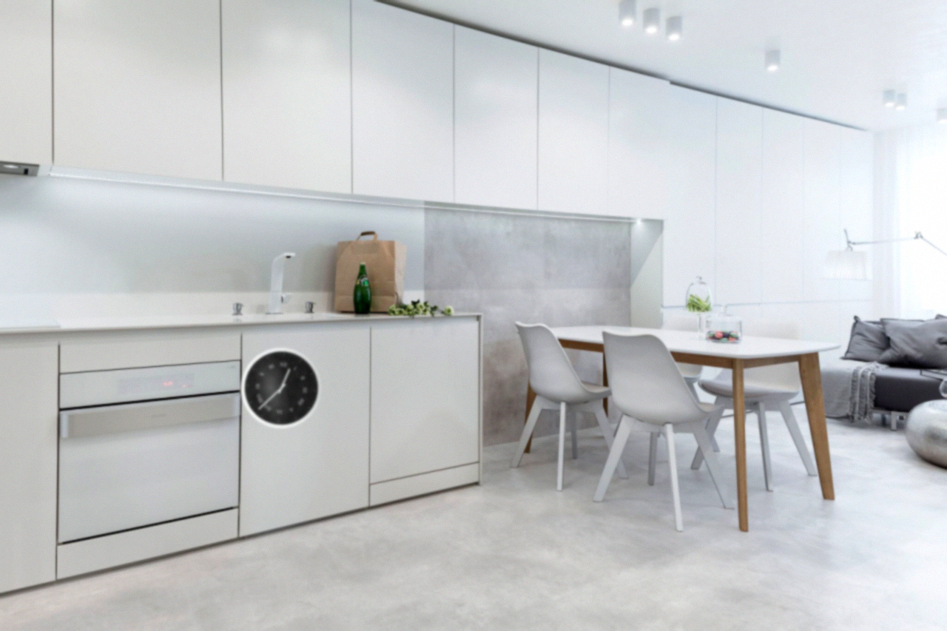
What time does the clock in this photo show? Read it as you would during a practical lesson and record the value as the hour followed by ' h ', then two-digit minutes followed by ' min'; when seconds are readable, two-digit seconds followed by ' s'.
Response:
12 h 37 min
